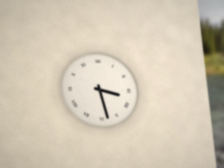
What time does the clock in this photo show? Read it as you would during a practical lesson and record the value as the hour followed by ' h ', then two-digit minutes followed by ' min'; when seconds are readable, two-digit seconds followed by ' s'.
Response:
3 h 28 min
